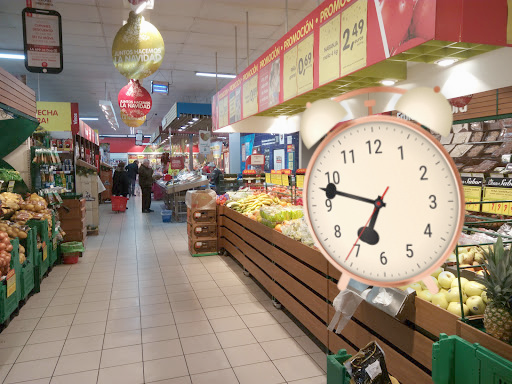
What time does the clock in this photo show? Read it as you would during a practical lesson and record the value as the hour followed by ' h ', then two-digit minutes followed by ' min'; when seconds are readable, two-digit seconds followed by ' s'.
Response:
6 h 47 min 36 s
